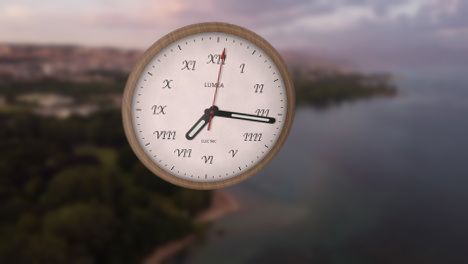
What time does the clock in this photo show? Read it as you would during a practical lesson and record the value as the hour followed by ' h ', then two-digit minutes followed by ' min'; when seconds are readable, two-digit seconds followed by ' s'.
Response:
7 h 16 min 01 s
